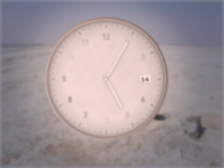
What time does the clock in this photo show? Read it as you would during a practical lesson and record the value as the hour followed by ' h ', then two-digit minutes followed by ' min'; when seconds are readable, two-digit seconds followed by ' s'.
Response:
5 h 05 min
